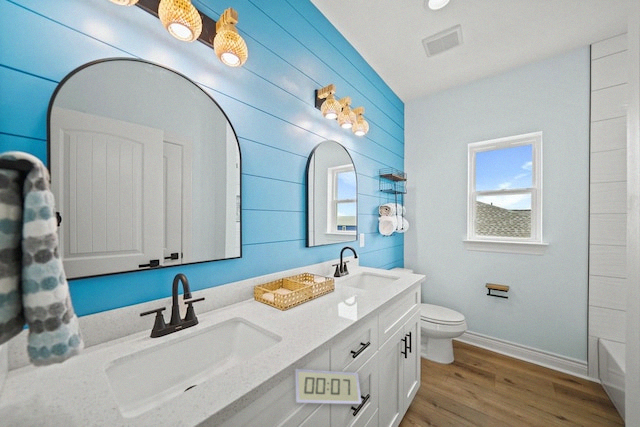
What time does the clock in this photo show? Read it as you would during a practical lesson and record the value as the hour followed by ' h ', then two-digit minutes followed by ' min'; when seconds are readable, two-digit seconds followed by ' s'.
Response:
0 h 07 min
